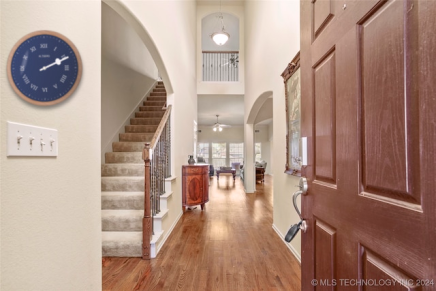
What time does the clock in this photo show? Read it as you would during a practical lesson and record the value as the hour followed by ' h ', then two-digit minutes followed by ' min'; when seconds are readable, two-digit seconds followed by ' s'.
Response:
2 h 11 min
